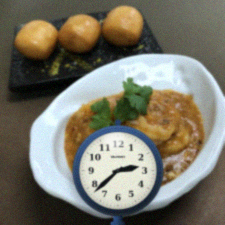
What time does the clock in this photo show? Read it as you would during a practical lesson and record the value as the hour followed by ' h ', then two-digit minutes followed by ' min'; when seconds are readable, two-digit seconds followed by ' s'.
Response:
2 h 38 min
